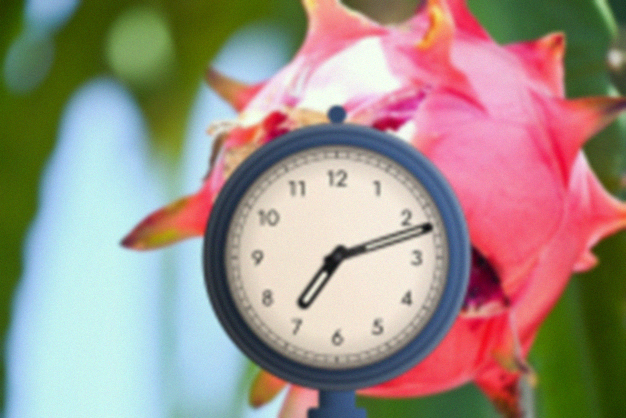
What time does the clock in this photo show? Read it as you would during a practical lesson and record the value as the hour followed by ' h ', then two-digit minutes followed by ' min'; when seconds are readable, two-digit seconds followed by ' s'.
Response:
7 h 12 min
